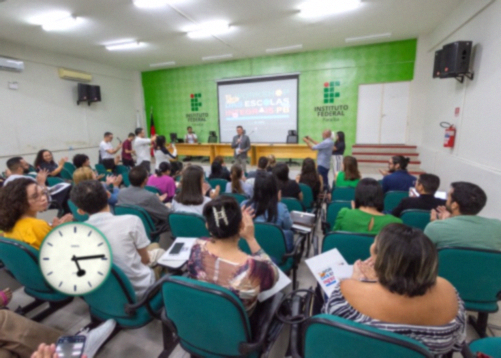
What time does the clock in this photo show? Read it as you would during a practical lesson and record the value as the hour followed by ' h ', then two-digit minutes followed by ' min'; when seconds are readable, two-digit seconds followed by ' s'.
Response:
5 h 14 min
